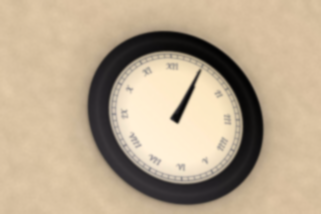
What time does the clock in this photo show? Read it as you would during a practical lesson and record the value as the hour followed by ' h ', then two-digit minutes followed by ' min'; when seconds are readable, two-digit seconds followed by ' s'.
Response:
1 h 05 min
